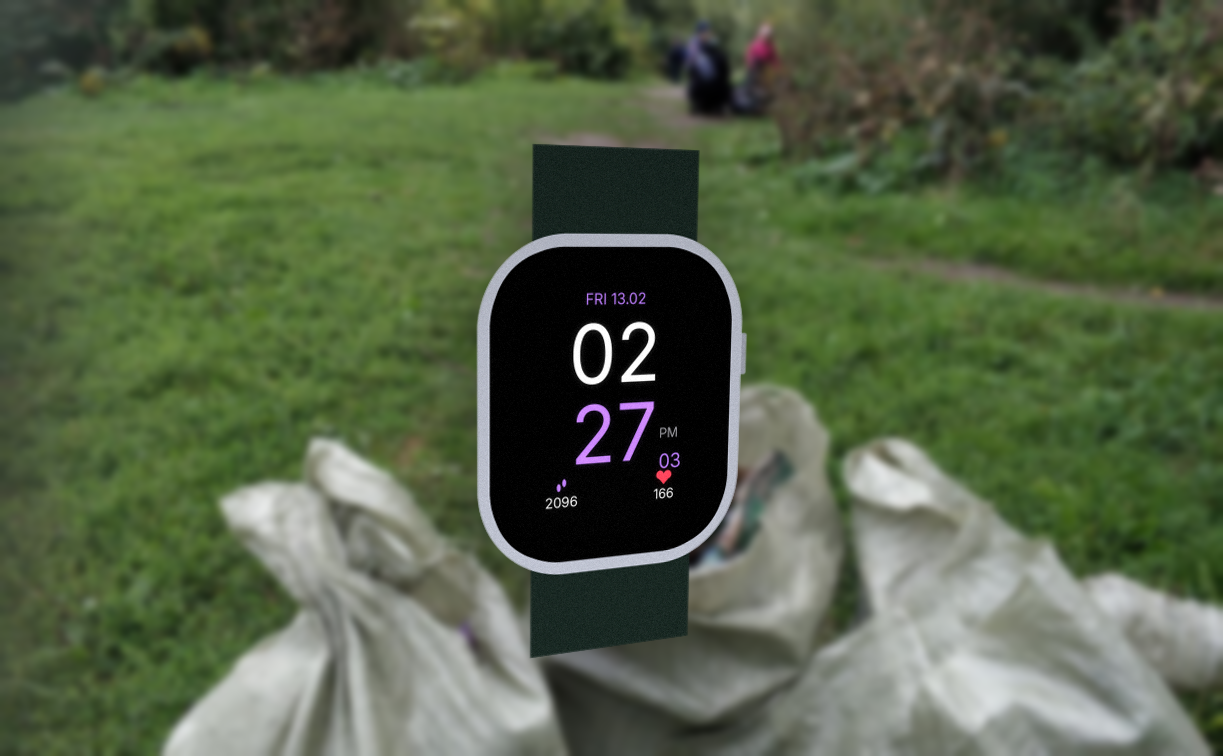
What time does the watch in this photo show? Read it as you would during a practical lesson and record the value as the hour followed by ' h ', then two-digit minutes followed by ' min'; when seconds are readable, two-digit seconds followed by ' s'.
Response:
2 h 27 min 03 s
